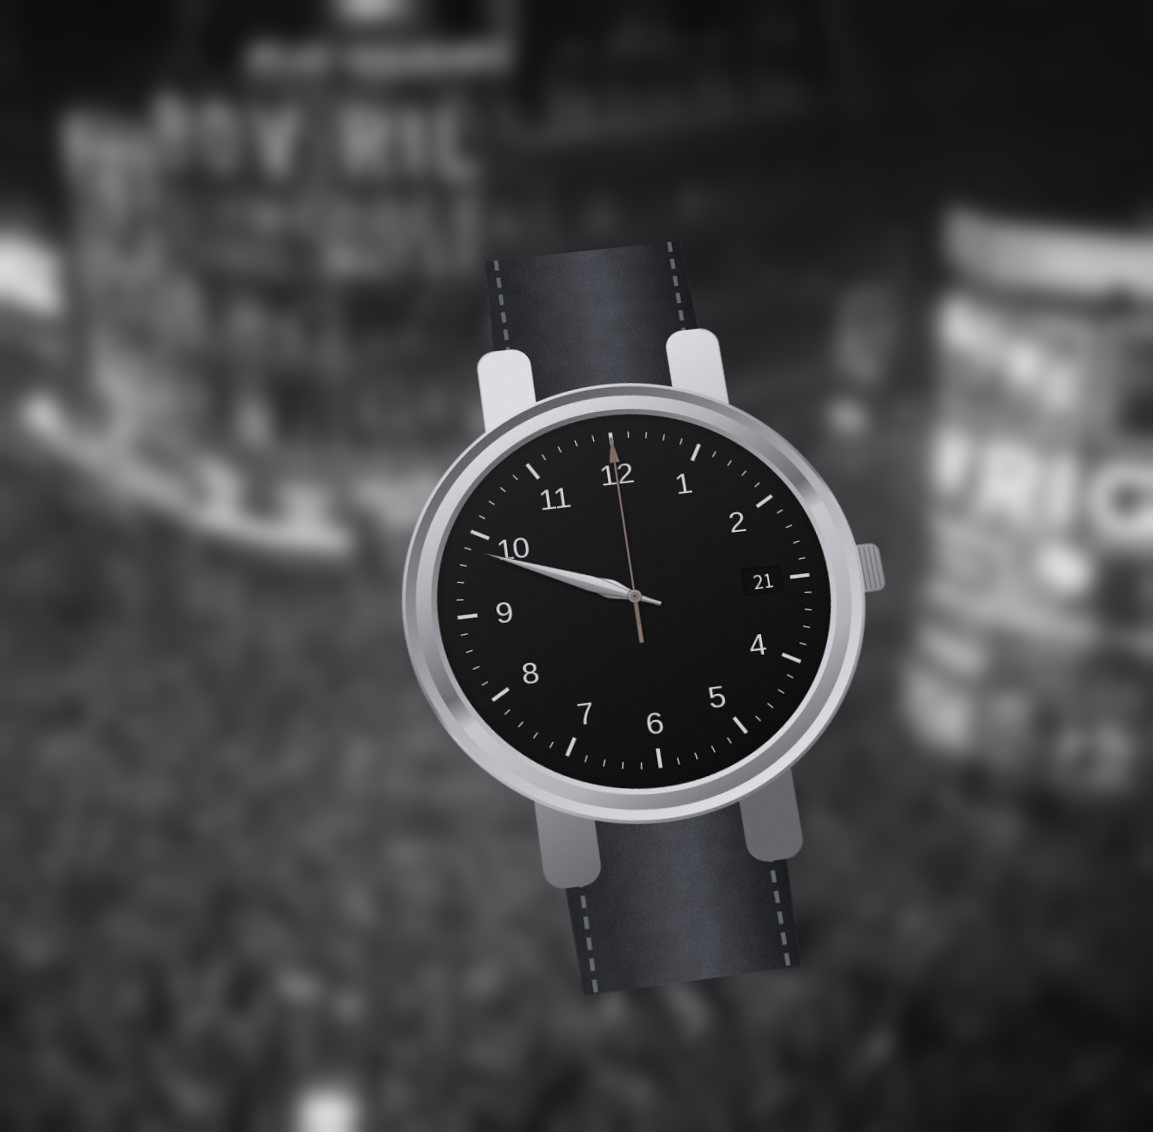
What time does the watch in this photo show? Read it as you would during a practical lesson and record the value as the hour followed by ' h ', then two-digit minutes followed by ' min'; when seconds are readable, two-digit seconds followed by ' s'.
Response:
9 h 49 min 00 s
